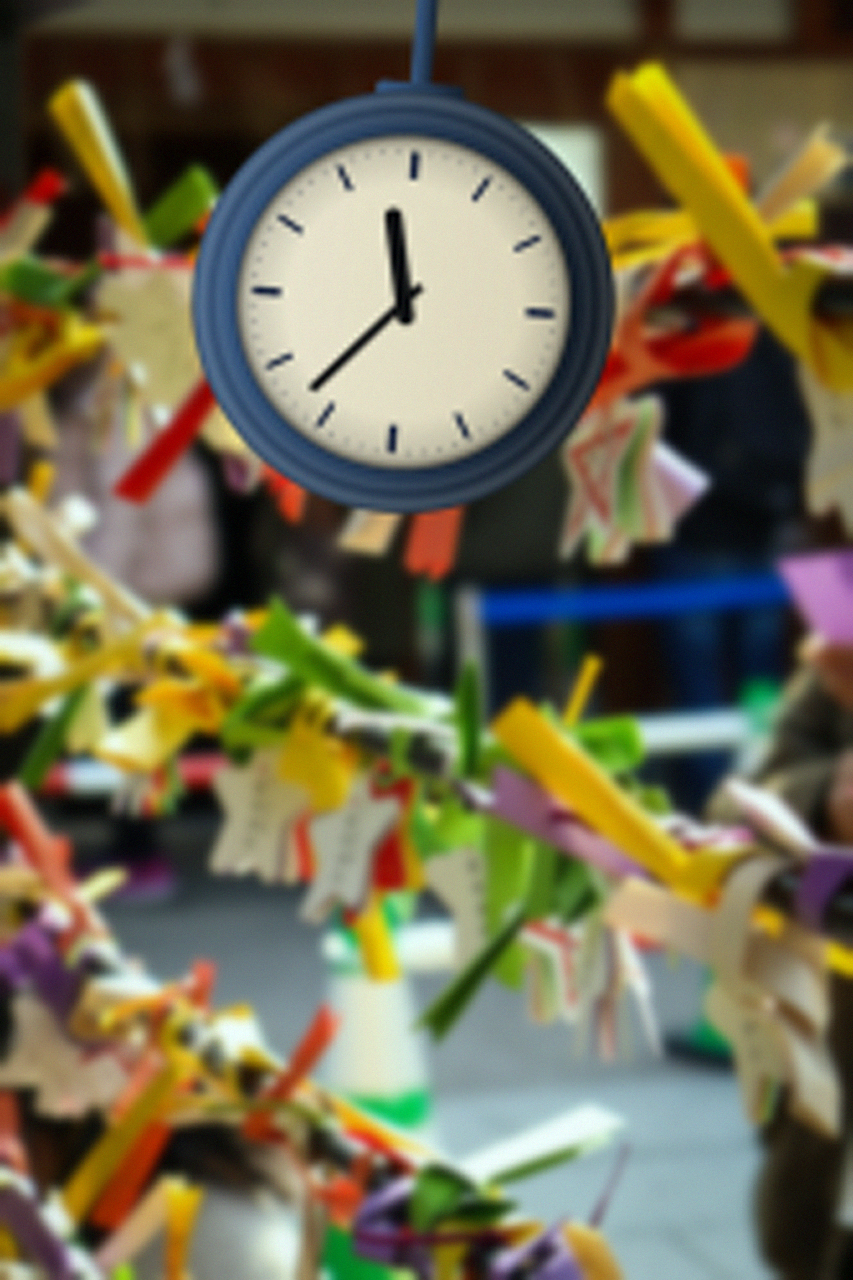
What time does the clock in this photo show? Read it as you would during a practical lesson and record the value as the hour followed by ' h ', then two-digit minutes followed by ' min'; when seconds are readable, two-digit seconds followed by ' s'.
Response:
11 h 37 min
